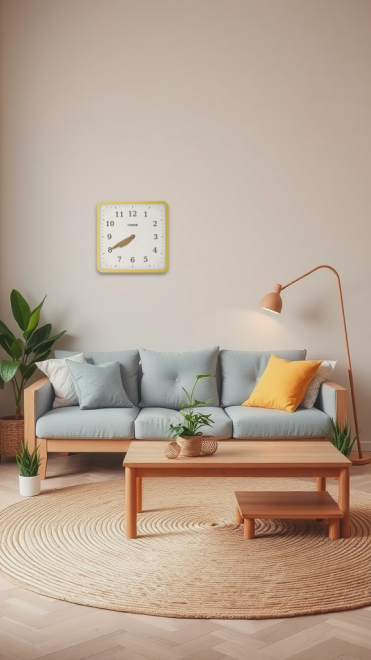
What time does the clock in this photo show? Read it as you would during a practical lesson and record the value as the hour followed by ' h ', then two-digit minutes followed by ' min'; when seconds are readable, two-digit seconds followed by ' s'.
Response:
7 h 40 min
